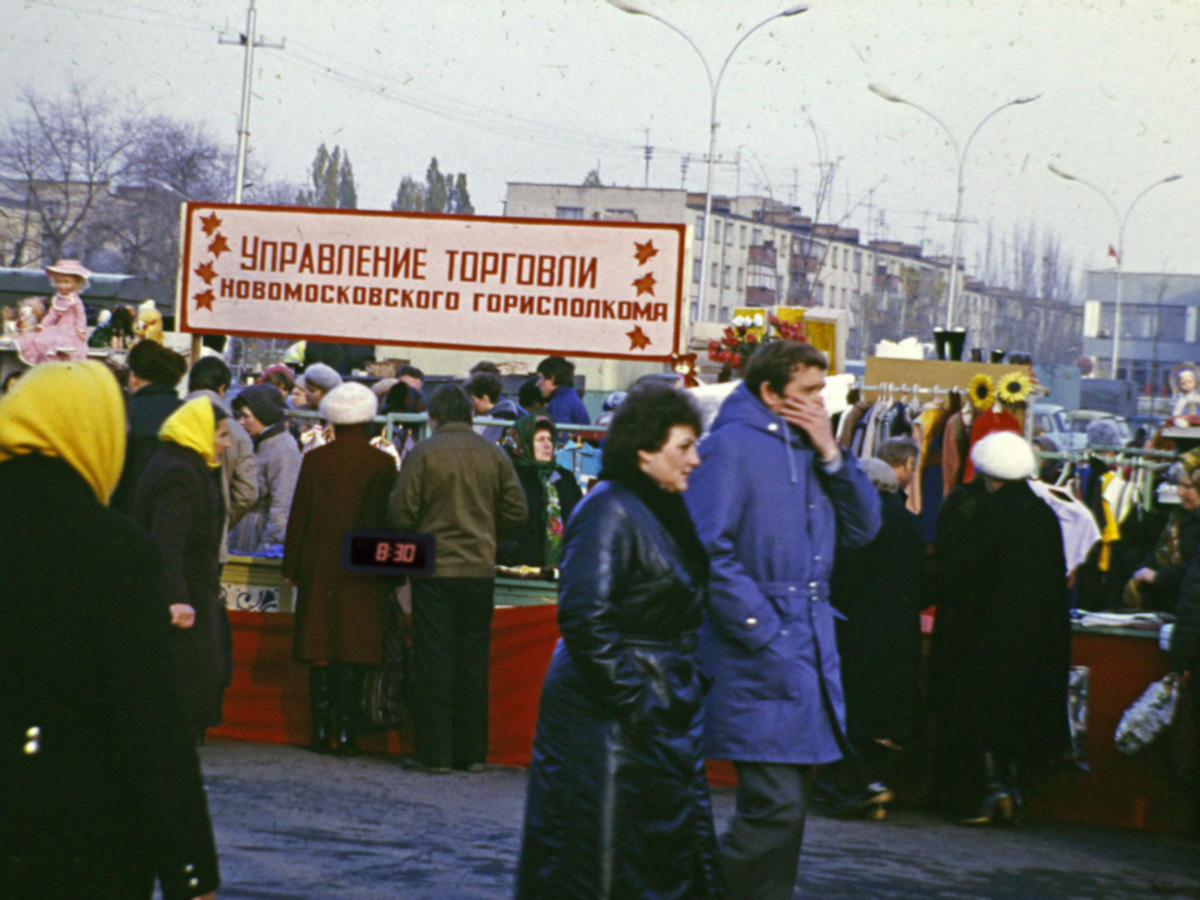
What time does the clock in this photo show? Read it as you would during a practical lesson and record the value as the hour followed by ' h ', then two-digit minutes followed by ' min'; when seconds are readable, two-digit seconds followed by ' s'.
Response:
8 h 30 min
